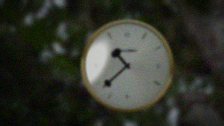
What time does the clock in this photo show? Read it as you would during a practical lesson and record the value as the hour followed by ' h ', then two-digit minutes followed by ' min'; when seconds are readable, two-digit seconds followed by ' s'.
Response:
10 h 38 min
